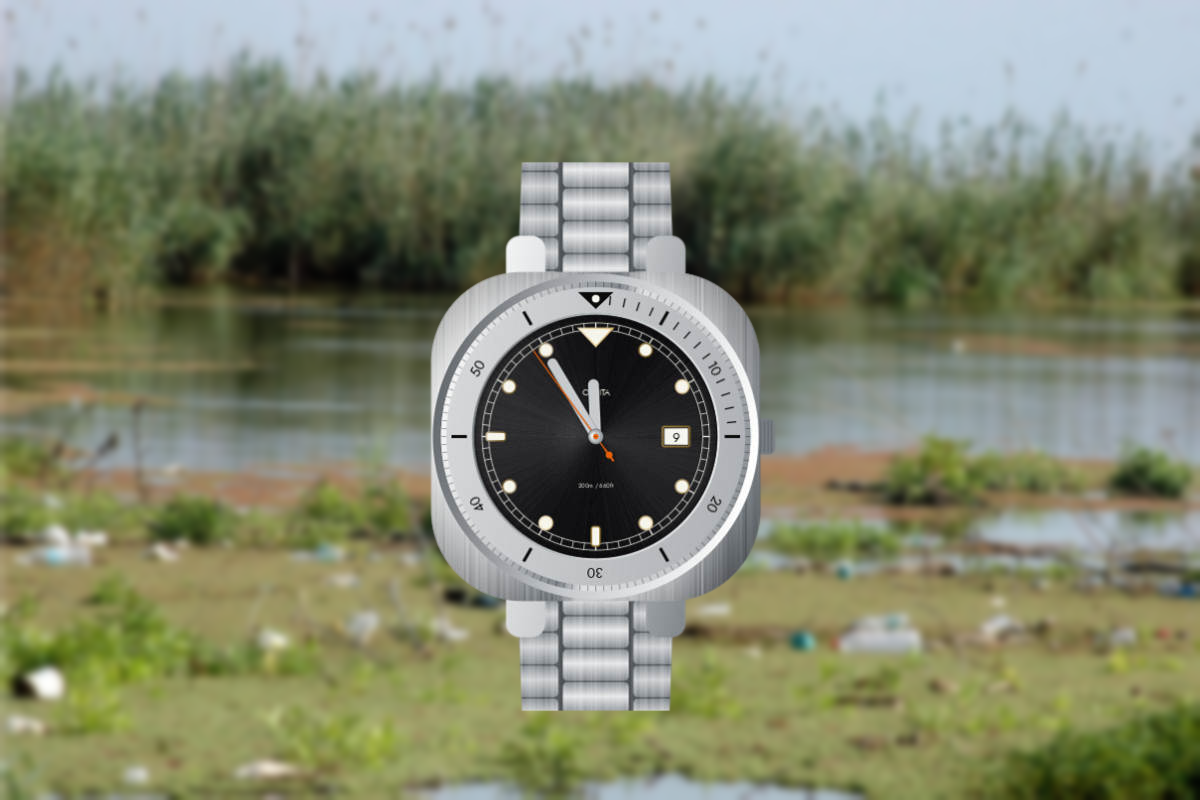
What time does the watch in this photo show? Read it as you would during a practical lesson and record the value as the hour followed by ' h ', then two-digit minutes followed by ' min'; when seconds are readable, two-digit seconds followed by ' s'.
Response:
11 h 54 min 54 s
